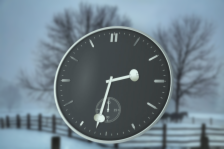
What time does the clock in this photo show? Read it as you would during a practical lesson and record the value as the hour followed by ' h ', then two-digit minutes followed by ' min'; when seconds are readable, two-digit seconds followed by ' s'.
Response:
2 h 32 min
